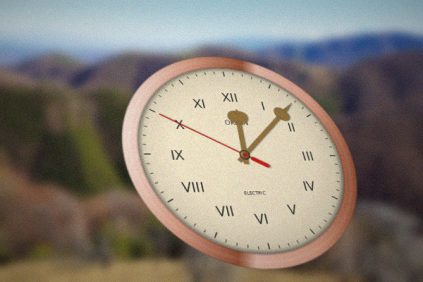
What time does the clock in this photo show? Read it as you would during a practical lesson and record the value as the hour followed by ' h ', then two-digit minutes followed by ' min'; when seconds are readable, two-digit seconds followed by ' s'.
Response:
12 h 07 min 50 s
